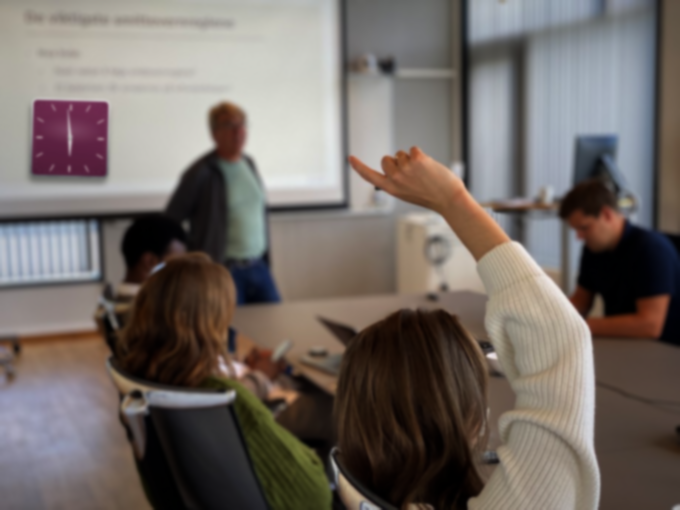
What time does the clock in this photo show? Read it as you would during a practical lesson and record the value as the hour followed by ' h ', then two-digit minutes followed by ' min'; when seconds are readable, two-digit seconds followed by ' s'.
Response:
5 h 59 min
